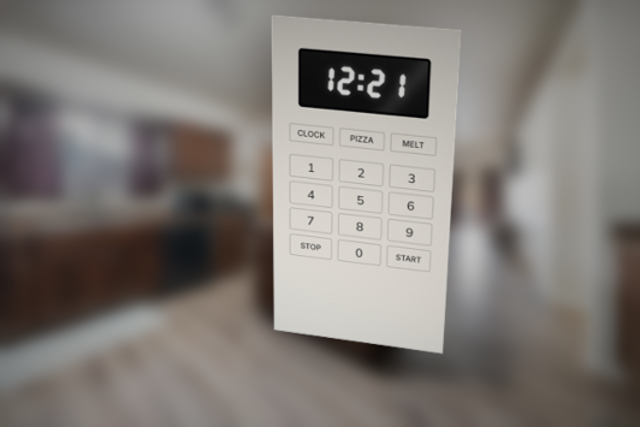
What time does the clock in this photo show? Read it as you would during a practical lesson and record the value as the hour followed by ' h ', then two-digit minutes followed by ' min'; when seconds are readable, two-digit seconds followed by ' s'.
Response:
12 h 21 min
